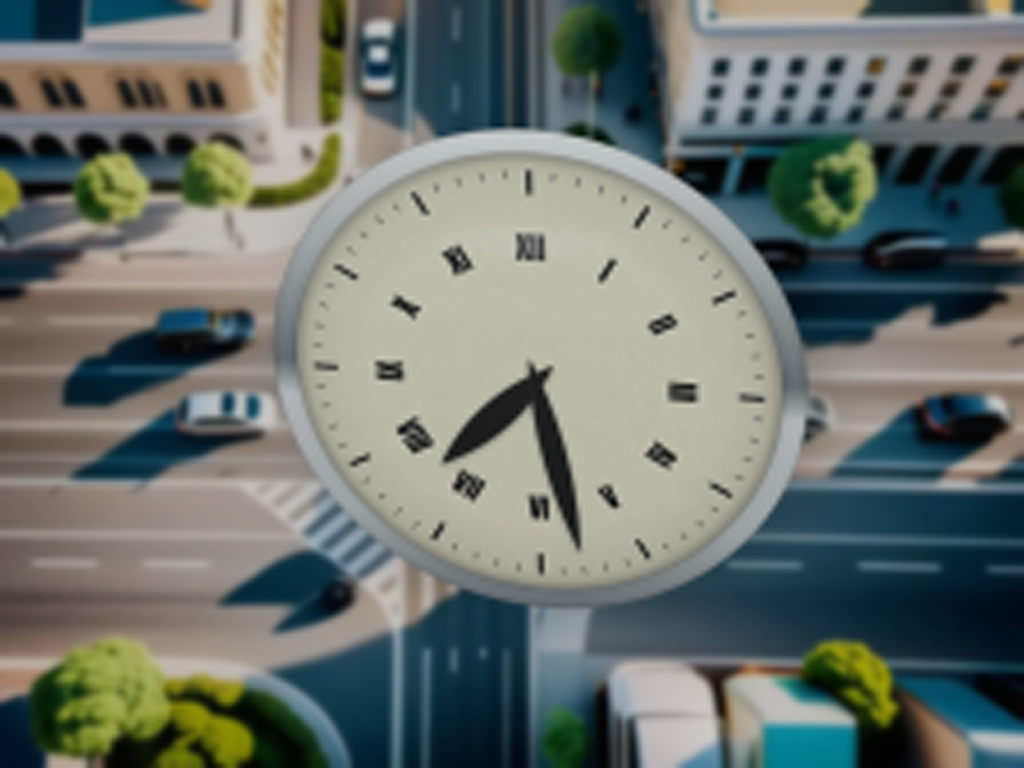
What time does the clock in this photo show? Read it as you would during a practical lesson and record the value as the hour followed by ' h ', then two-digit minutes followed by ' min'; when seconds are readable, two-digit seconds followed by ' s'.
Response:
7 h 28 min
